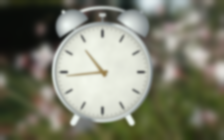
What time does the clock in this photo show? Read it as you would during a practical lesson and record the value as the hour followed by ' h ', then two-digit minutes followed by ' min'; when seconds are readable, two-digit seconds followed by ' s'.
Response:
10 h 44 min
